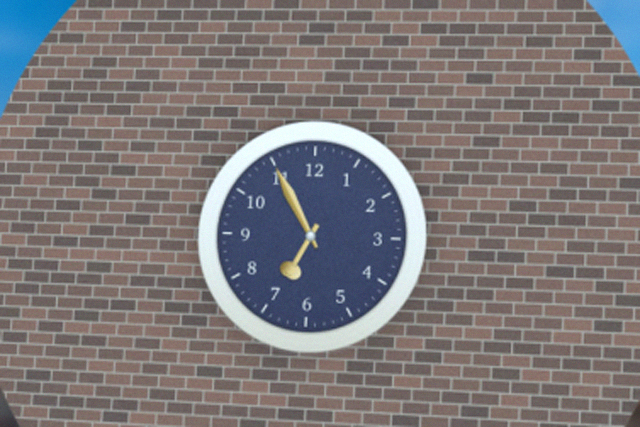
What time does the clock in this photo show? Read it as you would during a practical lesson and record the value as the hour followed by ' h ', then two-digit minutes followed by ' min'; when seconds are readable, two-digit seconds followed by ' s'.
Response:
6 h 55 min
